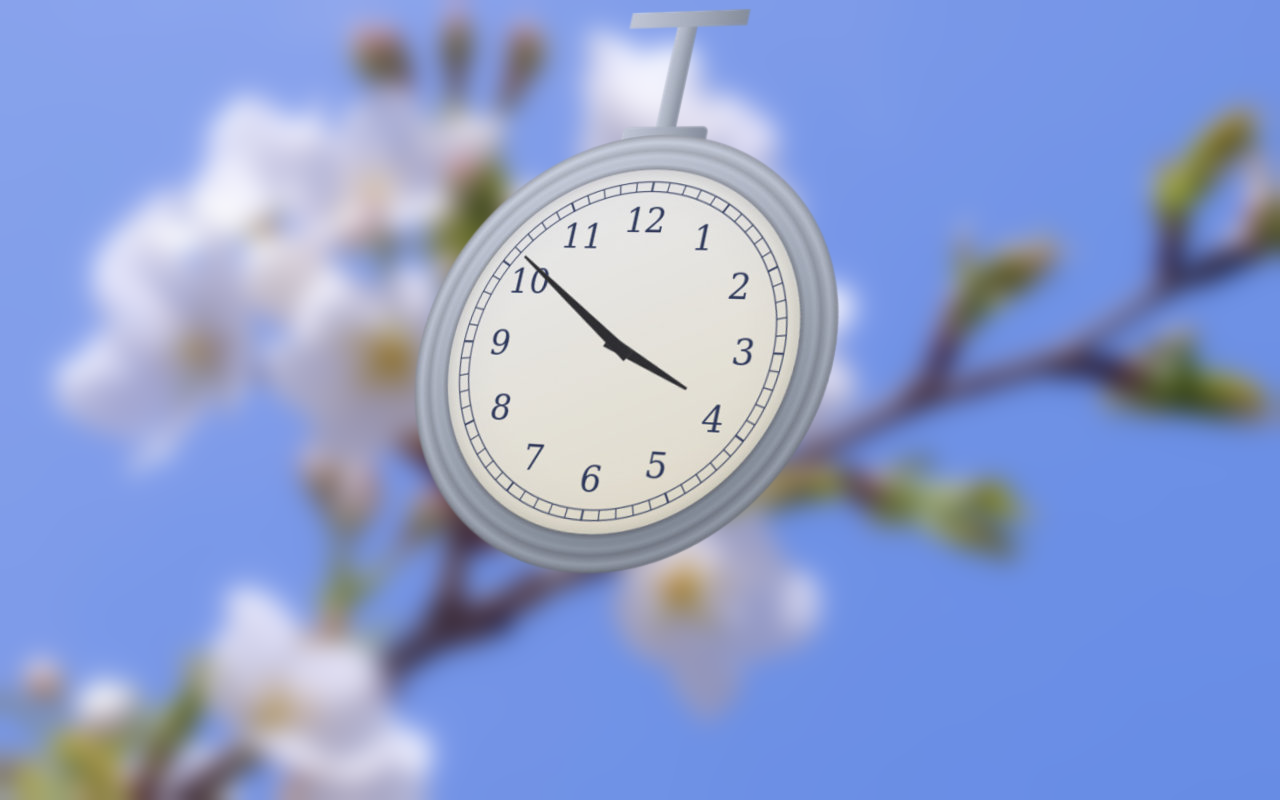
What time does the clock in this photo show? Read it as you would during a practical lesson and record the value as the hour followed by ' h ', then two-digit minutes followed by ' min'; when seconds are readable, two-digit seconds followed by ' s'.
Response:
3 h 51 min
